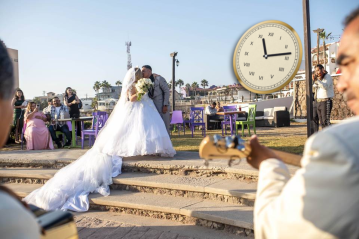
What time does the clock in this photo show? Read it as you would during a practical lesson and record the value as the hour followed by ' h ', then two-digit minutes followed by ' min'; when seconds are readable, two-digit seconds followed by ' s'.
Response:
11 h 13 min
